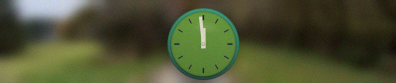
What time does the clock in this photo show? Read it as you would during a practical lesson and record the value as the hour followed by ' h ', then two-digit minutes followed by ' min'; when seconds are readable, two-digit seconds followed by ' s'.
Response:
11 h 59 min
